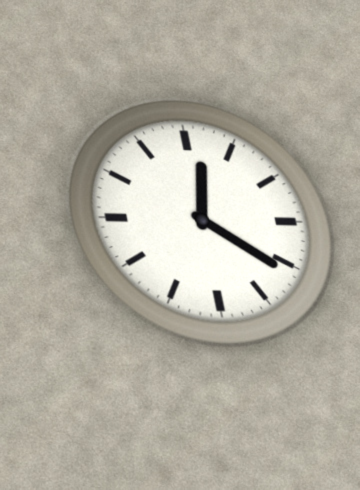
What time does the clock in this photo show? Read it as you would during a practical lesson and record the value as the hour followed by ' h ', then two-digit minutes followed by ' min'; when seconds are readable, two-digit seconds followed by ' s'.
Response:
12 h 21 min
